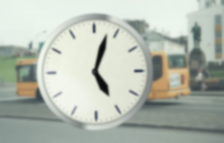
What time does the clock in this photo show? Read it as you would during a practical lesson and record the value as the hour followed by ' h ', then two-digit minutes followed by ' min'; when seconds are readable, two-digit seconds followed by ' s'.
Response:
5 h 03 min
